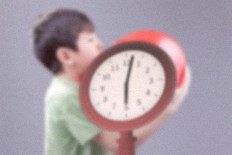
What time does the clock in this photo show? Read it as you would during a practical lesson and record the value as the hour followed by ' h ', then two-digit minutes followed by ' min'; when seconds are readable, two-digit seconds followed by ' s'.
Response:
6 h 02 min
